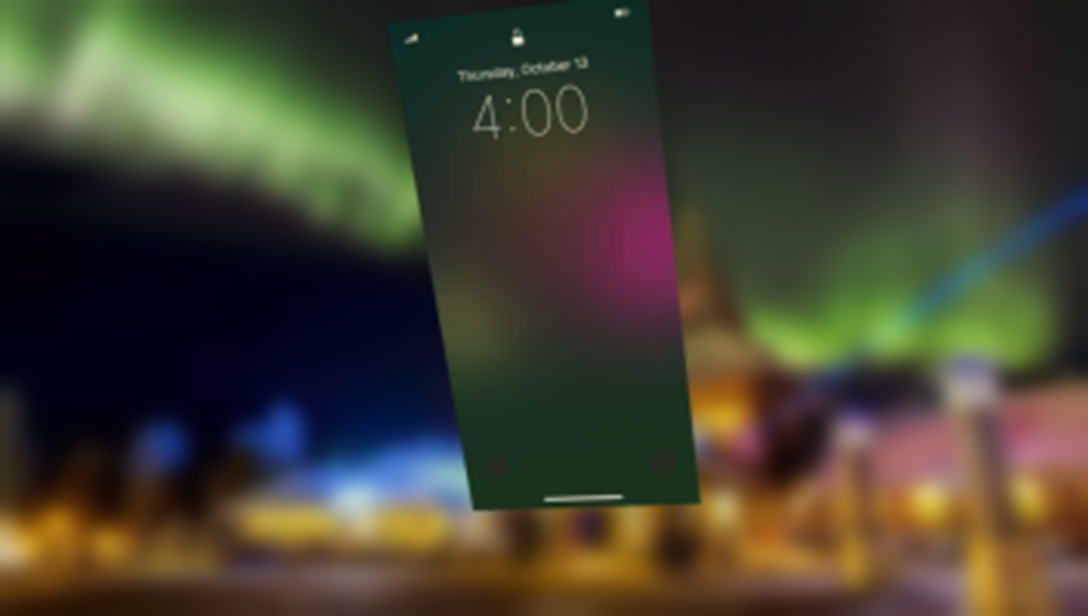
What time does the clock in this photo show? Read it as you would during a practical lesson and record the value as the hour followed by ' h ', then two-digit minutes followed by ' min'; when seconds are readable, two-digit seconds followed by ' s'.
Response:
4 h 00 min
